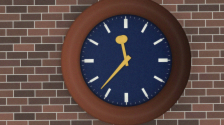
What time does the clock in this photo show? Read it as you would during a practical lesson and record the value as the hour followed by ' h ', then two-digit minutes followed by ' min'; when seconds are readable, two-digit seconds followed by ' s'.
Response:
11 h 37 min
